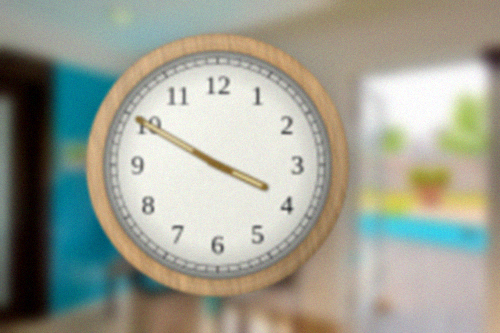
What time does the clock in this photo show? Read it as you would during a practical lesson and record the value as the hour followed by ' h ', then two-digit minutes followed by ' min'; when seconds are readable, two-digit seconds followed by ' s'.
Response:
3 h 50 min
